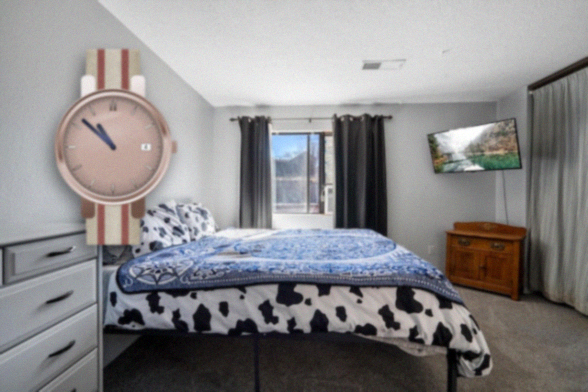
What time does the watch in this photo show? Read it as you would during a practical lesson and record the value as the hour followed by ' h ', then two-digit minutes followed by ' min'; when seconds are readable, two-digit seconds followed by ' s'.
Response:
10 h 52 min
